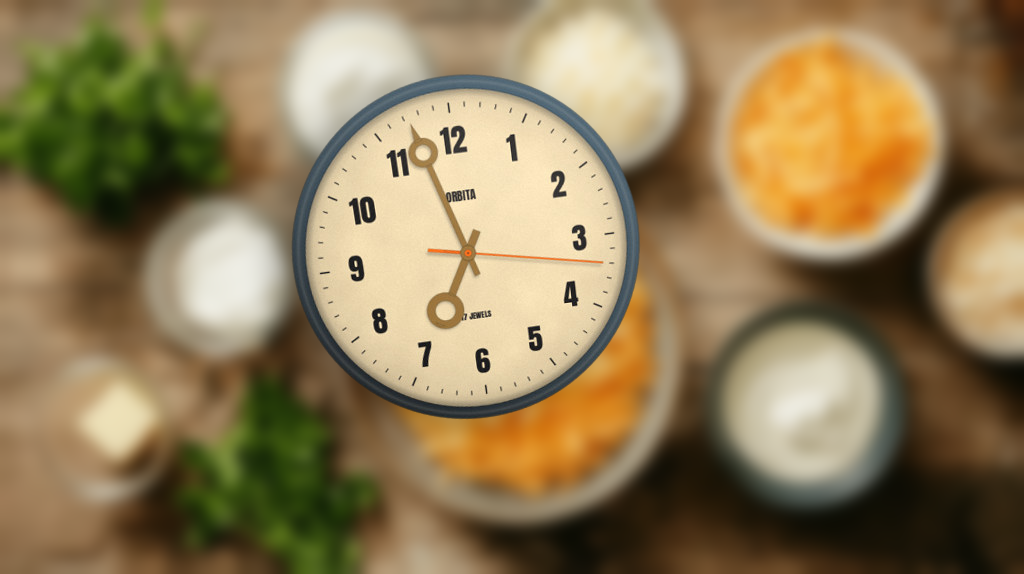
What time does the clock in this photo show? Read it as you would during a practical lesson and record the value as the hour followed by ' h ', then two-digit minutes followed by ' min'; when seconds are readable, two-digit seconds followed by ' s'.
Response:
6 h 57 min 17 s
